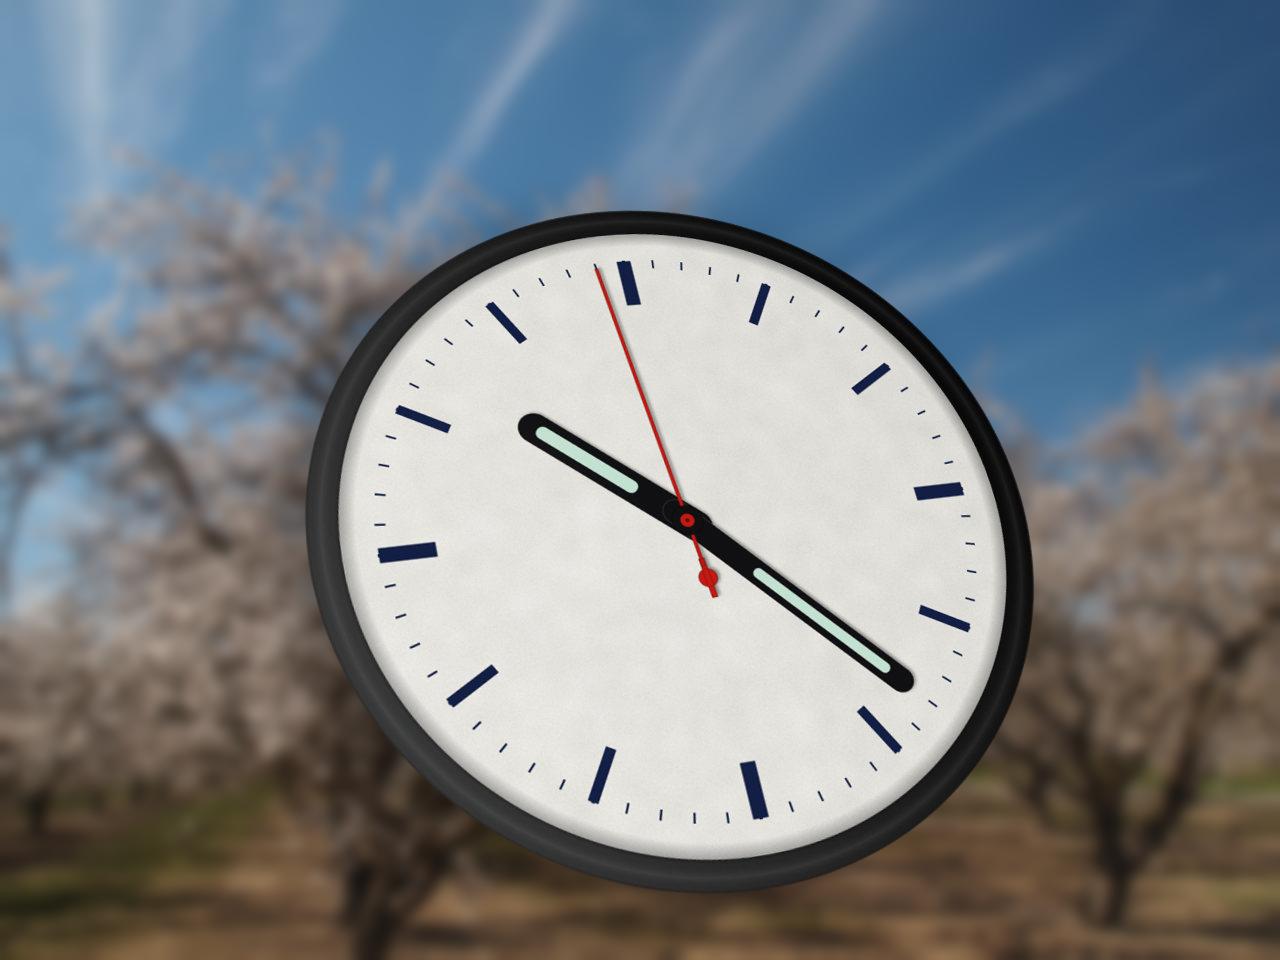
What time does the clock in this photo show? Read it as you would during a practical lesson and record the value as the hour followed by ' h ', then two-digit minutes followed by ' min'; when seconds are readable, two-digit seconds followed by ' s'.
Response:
10 h 22 min 59 s
